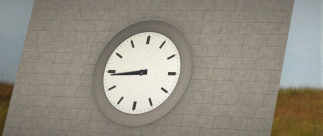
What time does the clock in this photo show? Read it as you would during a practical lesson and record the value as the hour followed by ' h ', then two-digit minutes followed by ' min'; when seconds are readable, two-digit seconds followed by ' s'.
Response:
8 h 44 min
